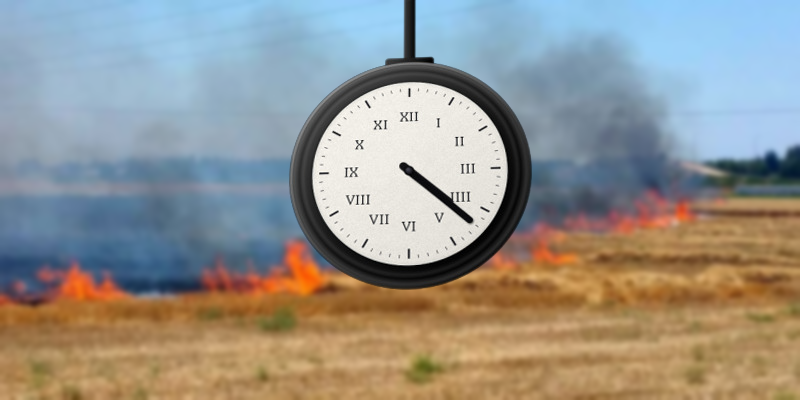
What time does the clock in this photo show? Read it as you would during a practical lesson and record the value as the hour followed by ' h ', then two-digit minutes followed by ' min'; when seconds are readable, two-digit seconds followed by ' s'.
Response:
4 h 22 min
